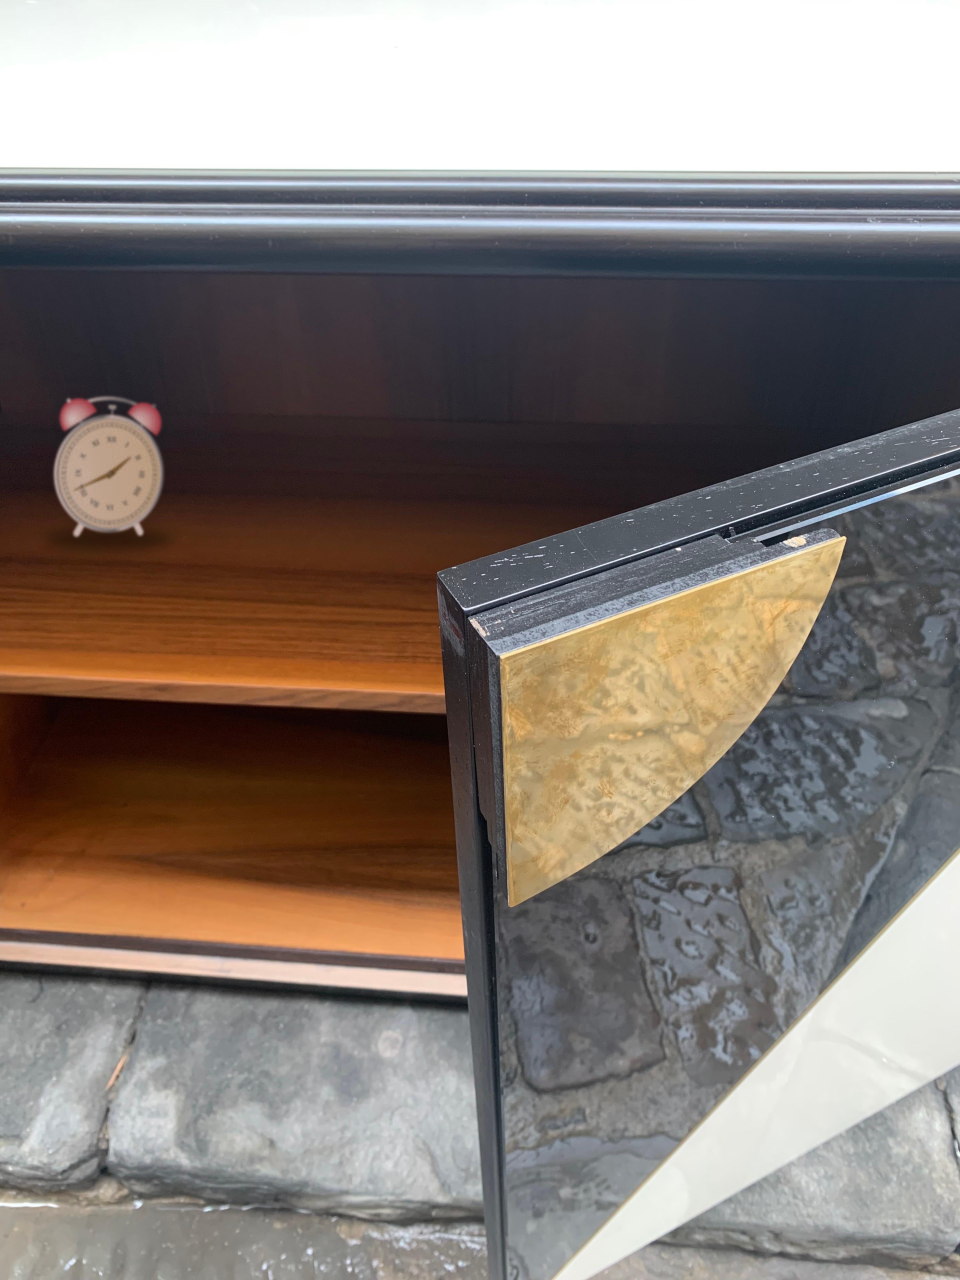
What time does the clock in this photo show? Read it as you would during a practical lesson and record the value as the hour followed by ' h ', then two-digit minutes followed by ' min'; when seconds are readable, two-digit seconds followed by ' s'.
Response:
1 h 41 min
